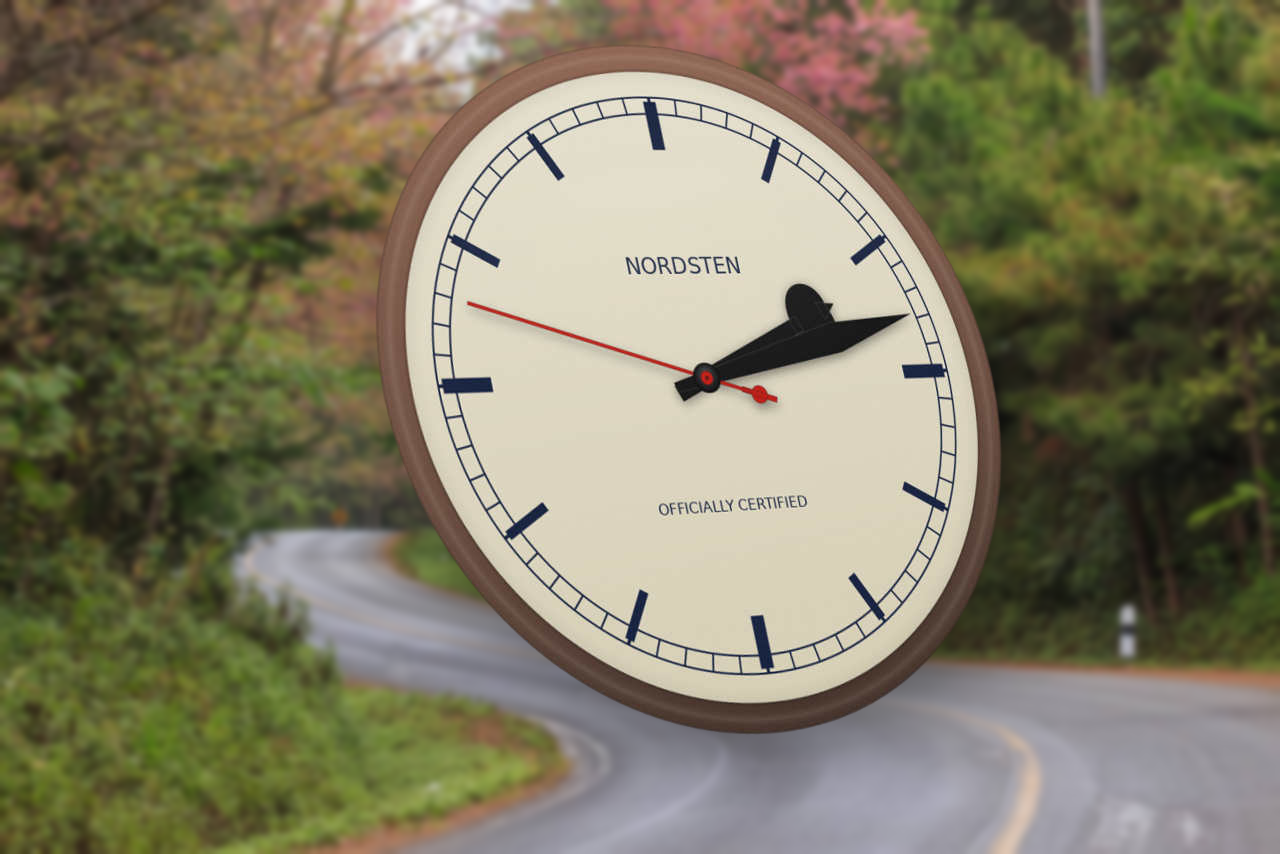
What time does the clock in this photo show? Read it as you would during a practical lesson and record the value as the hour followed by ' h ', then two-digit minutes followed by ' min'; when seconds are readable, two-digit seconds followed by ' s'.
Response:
2 h 12 min 48 s
